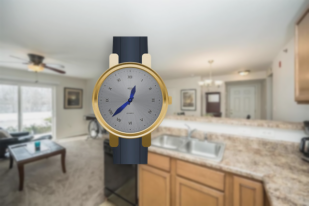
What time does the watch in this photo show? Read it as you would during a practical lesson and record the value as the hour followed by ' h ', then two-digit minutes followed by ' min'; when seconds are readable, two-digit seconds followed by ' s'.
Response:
12 h 38 min
